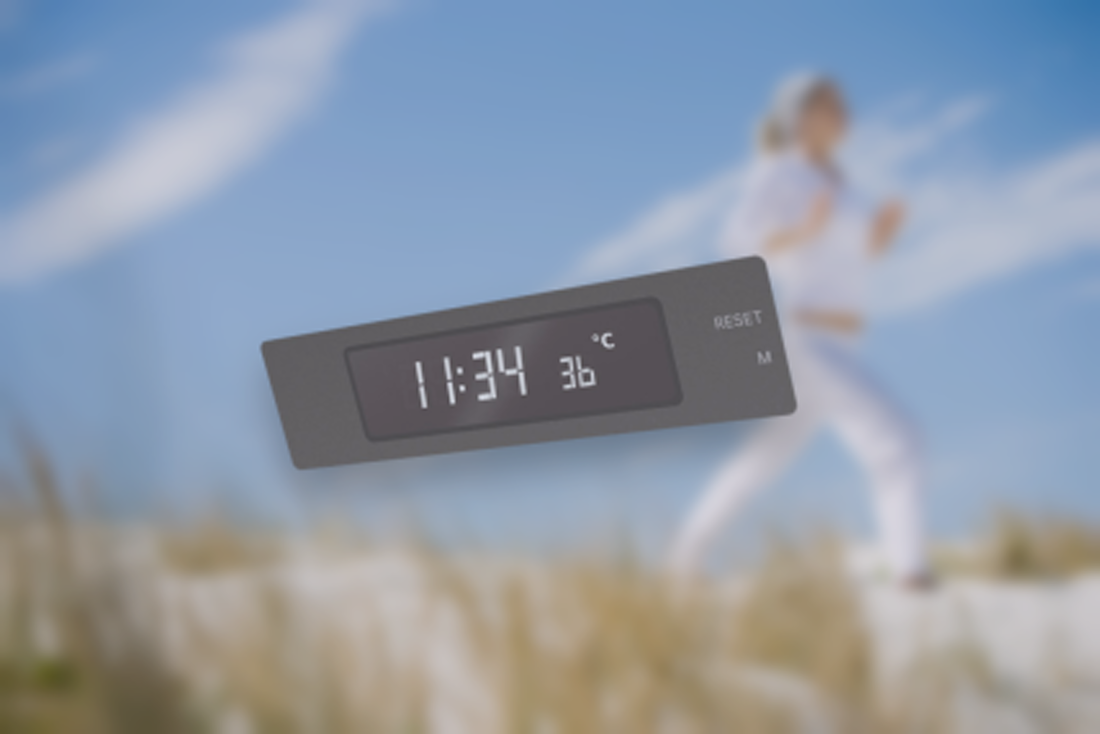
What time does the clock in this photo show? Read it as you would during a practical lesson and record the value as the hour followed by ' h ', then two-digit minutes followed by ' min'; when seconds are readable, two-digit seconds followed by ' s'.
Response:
11 h 34 min
